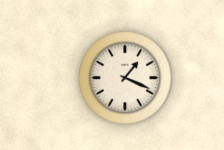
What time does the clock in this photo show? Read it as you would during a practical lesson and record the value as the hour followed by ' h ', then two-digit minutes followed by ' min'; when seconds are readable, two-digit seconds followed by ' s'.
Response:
1 h 19 min
